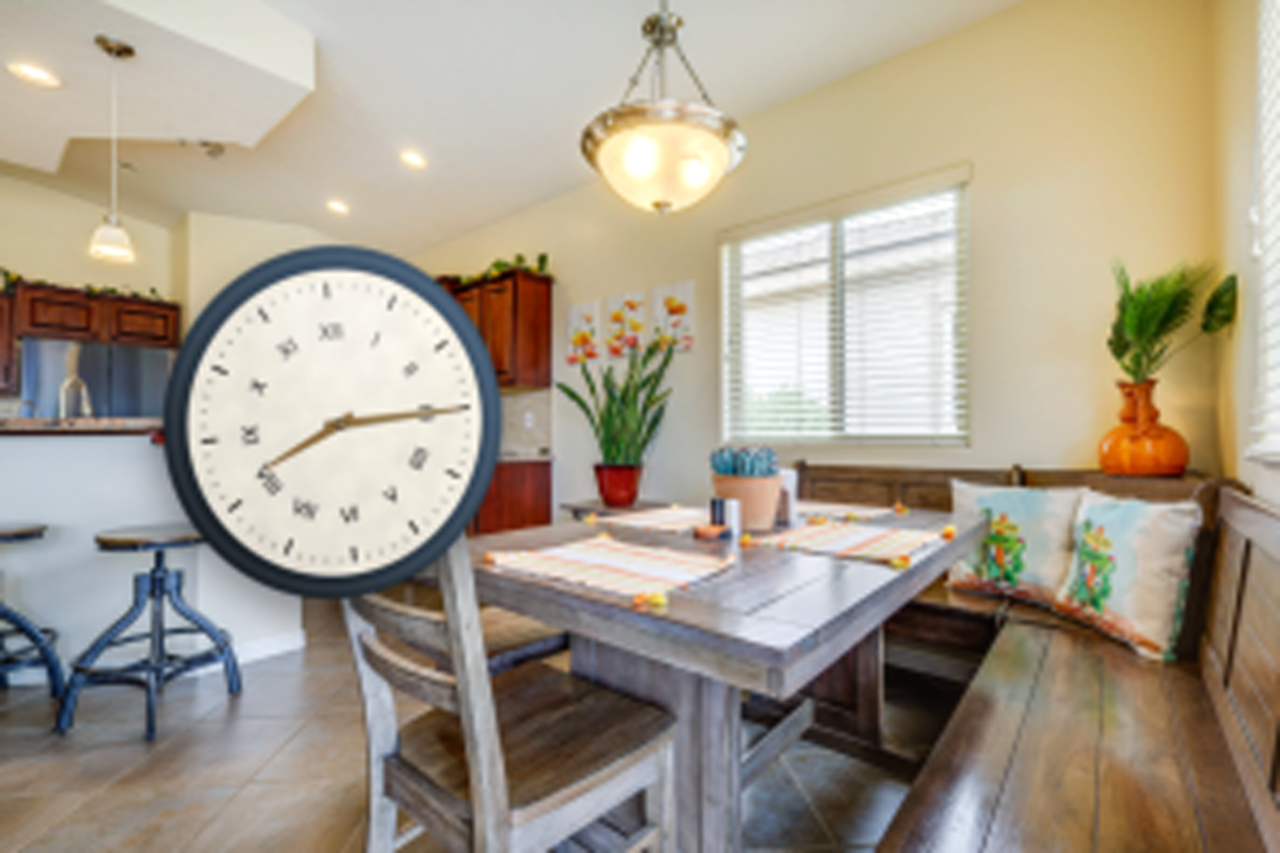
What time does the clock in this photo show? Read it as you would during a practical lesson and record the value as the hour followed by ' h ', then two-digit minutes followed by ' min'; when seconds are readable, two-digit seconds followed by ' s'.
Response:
8 h 15 min
